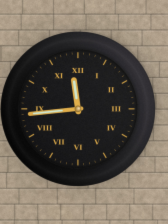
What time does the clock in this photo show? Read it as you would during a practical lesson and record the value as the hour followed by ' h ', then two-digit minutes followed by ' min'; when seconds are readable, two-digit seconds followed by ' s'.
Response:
11 h 44 min
